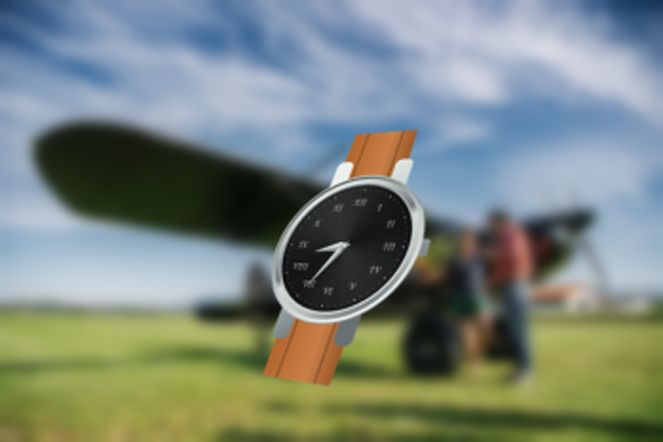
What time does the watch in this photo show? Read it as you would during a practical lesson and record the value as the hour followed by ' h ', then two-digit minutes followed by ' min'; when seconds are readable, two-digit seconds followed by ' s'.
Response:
8 h 35 min
